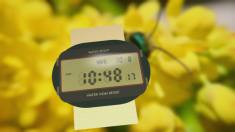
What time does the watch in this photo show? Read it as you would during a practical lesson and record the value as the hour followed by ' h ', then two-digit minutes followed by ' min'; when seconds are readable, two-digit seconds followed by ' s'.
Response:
10 h 48 min 17 s
